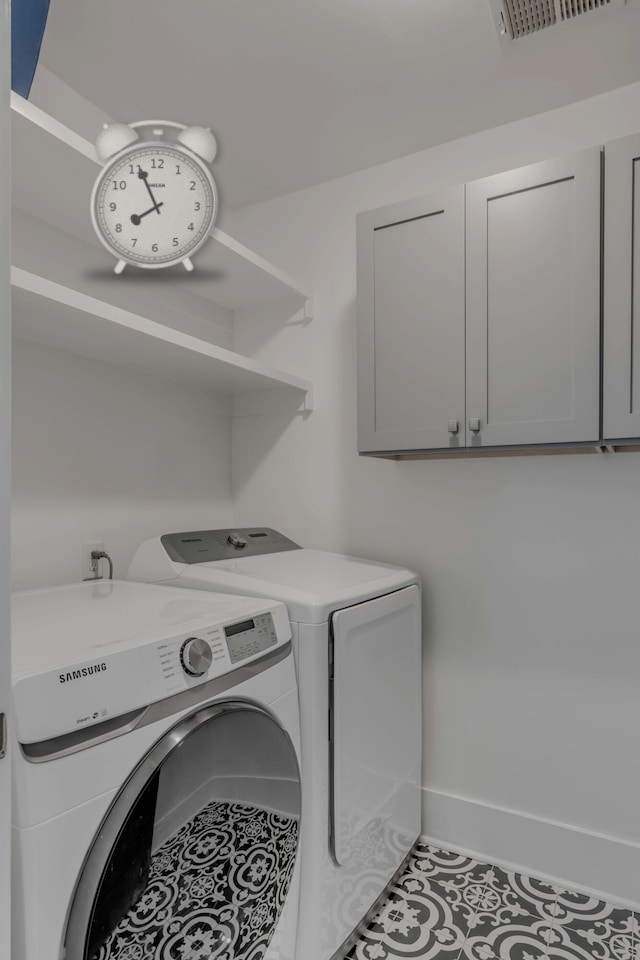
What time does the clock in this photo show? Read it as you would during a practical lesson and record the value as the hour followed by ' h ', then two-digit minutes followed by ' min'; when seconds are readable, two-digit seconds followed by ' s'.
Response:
7 h 56 min
